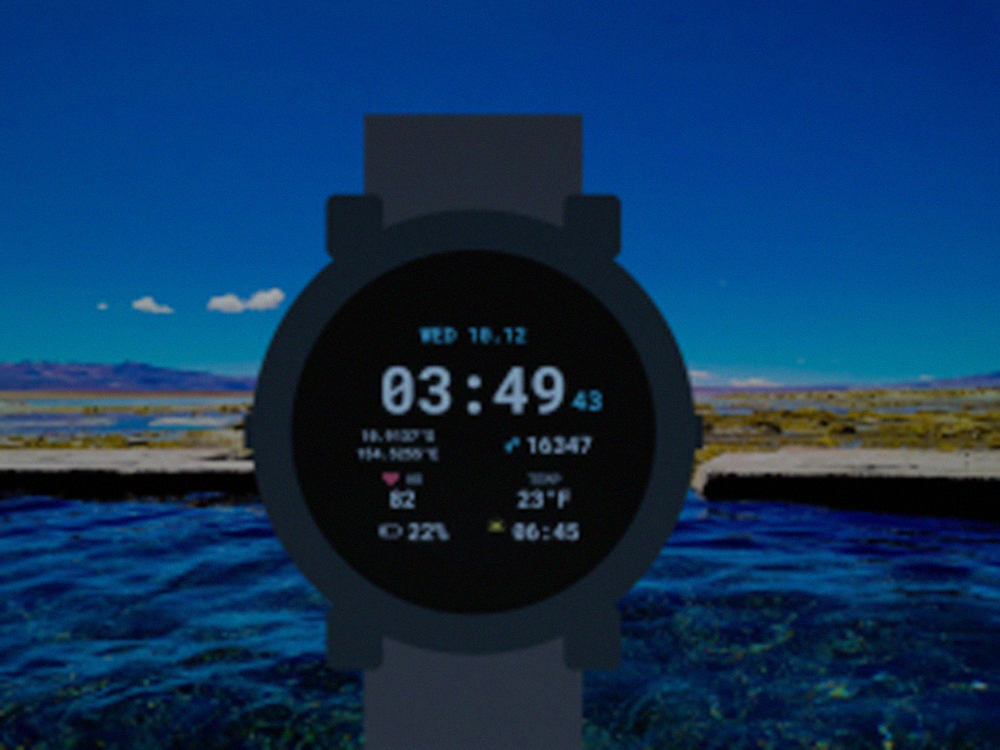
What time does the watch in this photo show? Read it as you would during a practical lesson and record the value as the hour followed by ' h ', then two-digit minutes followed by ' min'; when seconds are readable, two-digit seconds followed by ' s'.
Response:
3 h 49 min
